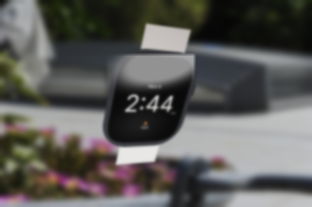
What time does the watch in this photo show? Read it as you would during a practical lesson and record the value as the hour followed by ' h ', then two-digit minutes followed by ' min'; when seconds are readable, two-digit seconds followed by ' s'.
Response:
2 h 44 min
